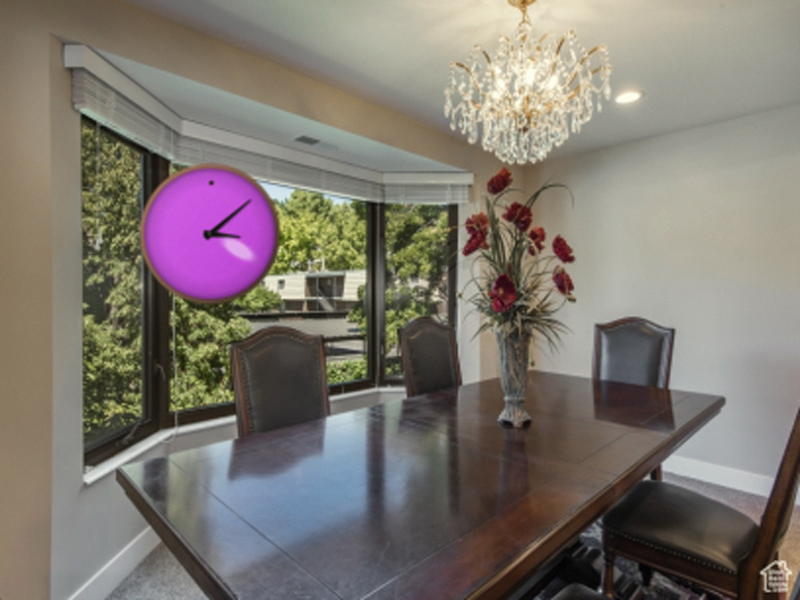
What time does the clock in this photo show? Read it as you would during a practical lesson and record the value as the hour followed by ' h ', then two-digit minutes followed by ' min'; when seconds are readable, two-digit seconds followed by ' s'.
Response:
3 h 08 min
